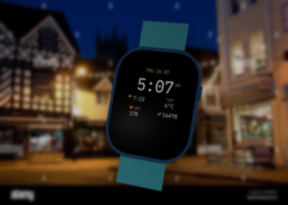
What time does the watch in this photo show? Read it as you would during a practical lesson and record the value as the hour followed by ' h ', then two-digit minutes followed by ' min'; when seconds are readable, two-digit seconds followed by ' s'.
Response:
5 h 07 min
